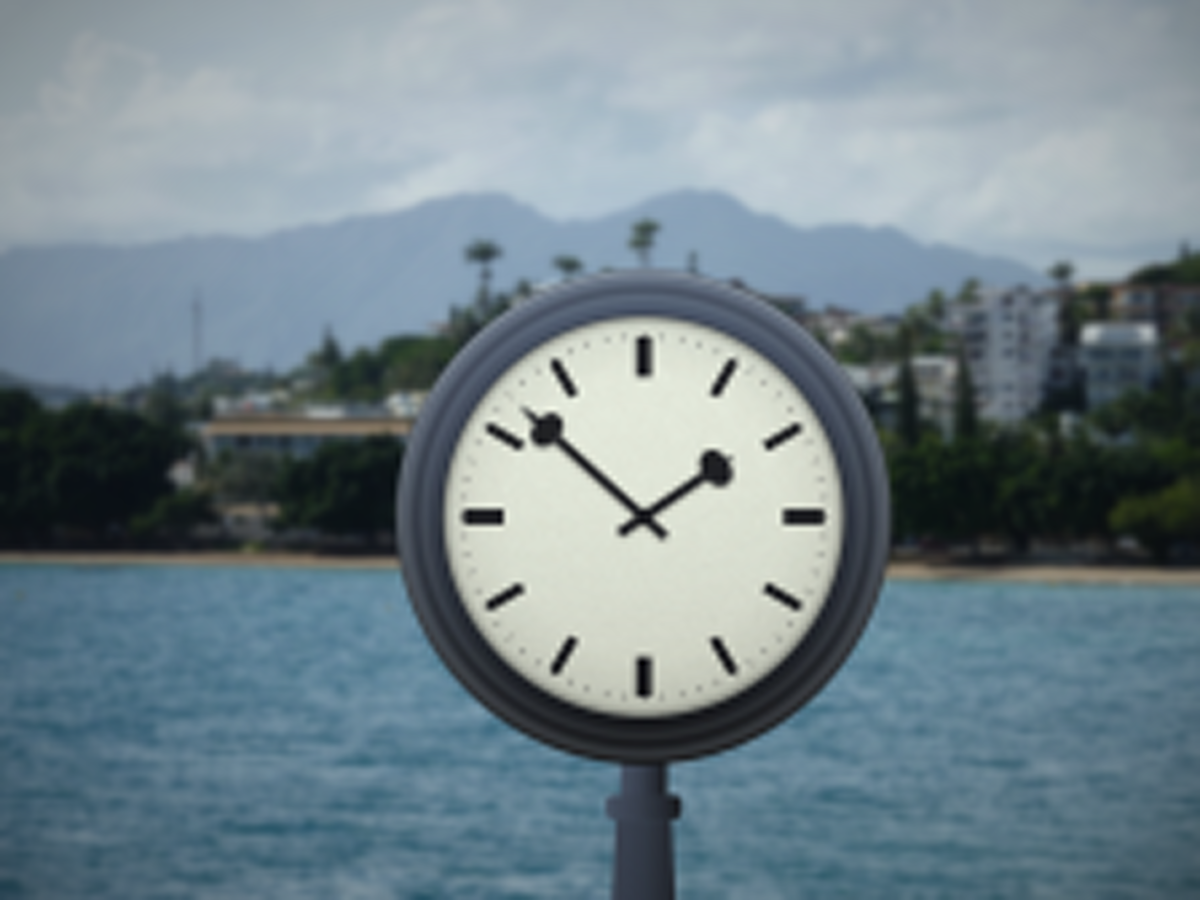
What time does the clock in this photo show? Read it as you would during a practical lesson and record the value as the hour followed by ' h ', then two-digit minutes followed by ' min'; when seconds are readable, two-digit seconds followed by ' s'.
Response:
1 h 52 min
